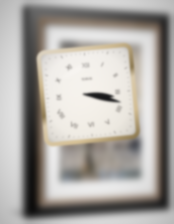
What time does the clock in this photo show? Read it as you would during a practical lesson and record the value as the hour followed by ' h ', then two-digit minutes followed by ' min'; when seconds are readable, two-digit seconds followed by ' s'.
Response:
3 h 18 min
